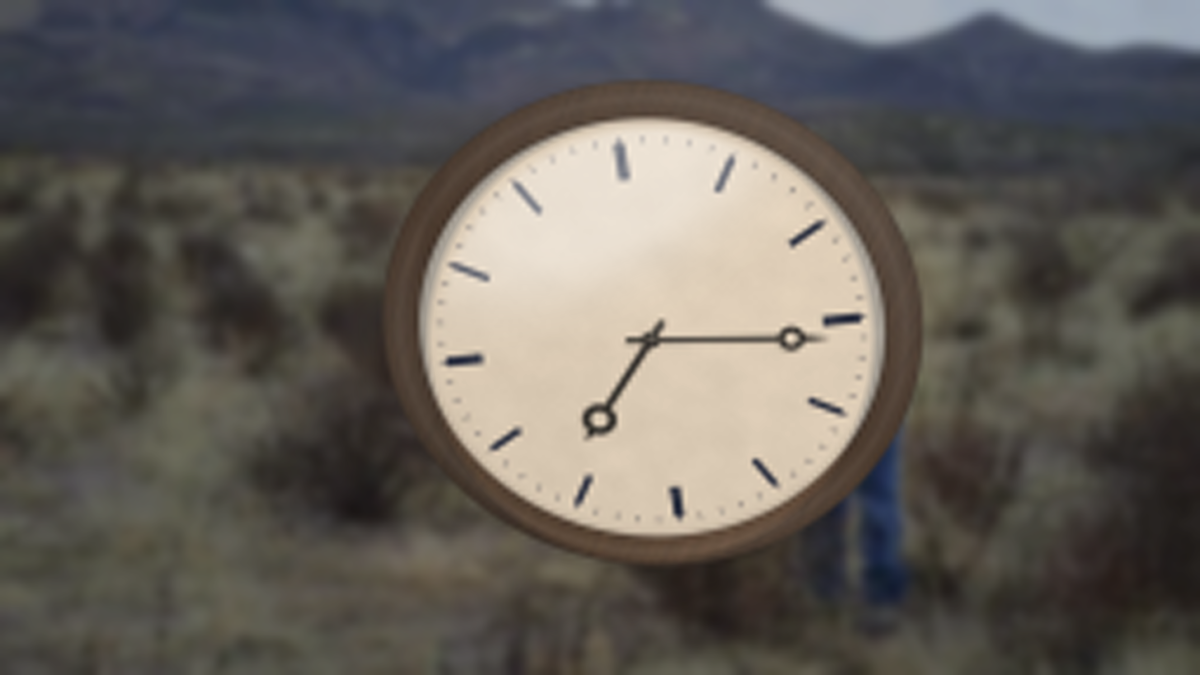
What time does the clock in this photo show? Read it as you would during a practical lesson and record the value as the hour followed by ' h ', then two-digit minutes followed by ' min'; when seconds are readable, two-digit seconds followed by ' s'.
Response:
7 h 16 min
